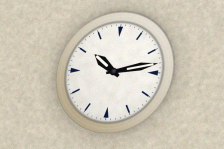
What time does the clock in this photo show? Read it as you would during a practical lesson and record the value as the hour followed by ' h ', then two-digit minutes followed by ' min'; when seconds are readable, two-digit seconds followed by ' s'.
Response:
10 h 13 min
